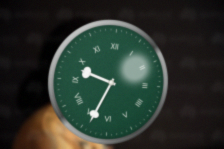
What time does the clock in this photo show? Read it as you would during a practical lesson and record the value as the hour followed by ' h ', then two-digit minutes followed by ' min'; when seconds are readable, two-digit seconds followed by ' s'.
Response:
9 h 34 min
